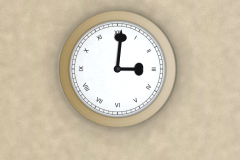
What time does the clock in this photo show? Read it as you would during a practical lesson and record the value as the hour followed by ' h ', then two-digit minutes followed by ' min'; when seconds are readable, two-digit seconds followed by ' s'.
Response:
3 h 01 min
